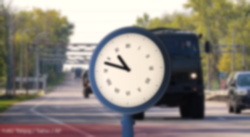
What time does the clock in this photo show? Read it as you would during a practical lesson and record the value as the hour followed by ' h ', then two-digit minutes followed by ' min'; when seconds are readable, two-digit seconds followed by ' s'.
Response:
10 h 48 min
